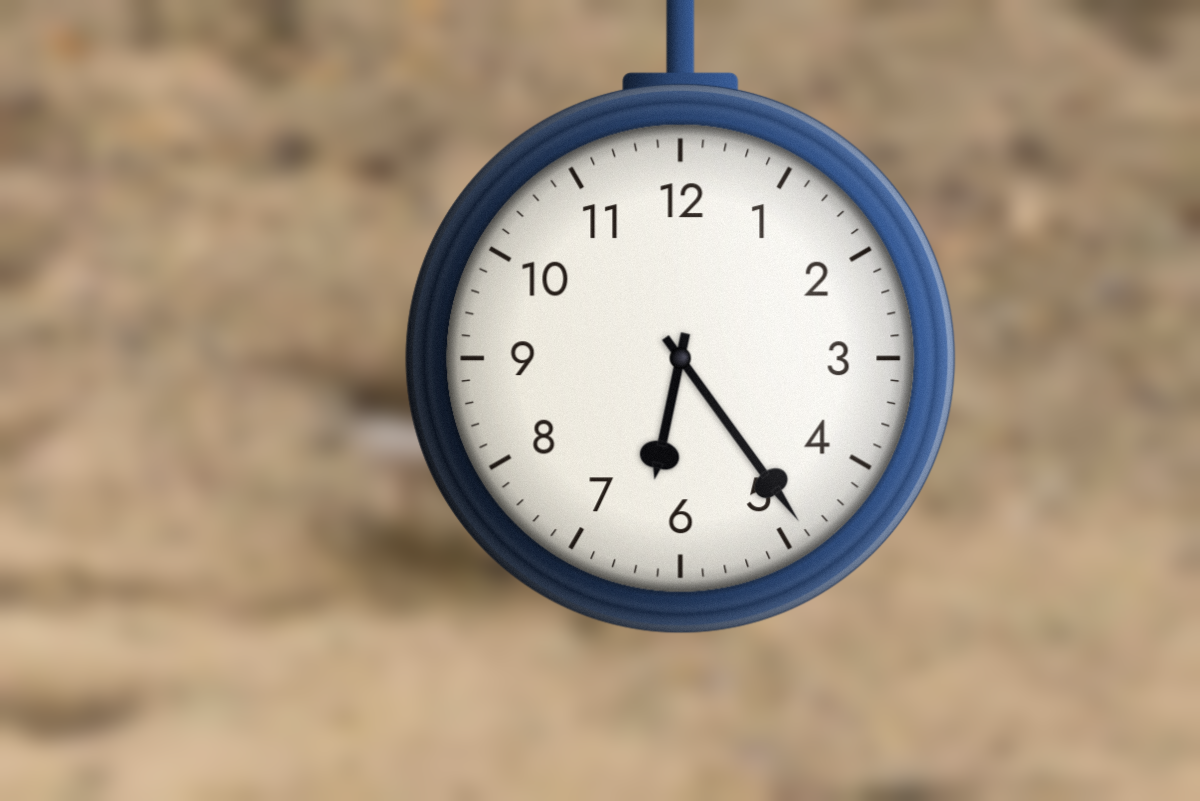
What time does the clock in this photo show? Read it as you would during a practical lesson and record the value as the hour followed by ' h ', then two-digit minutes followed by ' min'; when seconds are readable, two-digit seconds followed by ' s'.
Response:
6 h 24 min
